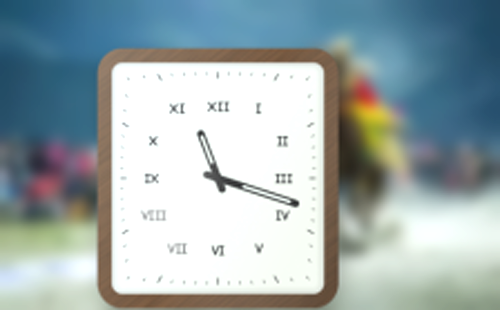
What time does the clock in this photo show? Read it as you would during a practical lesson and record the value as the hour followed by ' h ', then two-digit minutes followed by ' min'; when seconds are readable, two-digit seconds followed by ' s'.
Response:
11 h 18 min
